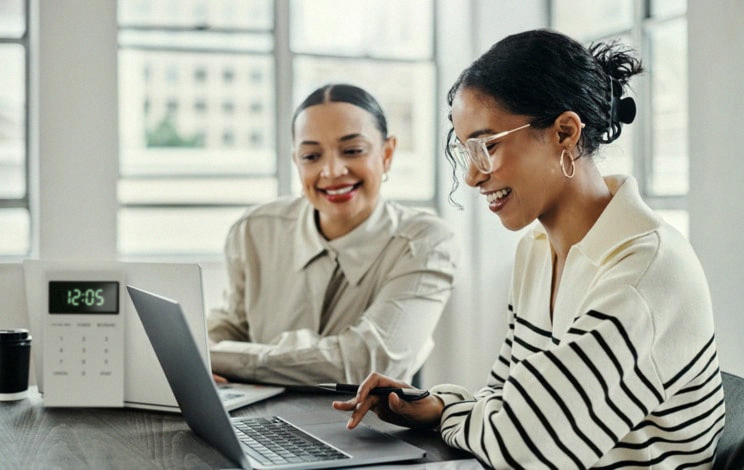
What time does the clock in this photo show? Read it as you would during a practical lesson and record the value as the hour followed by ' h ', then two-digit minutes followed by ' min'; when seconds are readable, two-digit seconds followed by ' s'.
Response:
12 h 05 min
